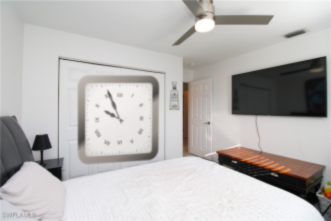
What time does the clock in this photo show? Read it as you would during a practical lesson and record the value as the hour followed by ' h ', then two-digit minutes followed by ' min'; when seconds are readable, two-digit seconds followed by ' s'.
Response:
9 h 56 min
